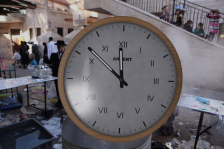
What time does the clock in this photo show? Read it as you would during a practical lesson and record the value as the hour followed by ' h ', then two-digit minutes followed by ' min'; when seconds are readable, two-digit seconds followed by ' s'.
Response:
11 h 52 min
